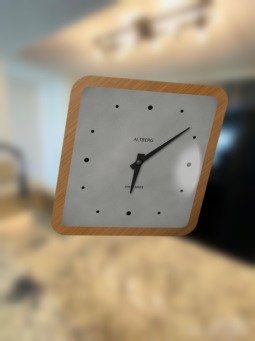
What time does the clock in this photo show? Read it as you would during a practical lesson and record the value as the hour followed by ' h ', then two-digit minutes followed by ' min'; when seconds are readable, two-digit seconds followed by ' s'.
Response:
6 h 08 min
